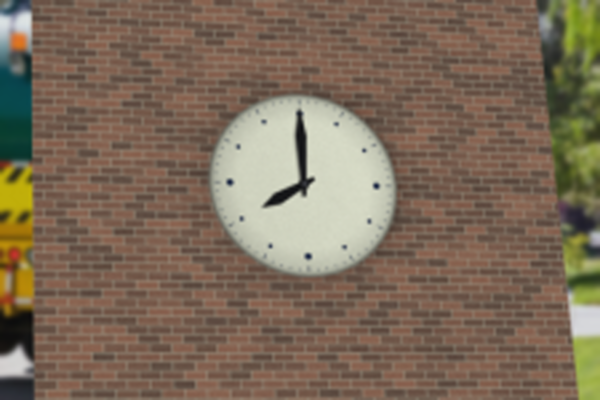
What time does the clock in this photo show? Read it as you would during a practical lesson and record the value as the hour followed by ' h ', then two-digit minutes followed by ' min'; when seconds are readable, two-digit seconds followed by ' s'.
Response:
8 h 00 min
